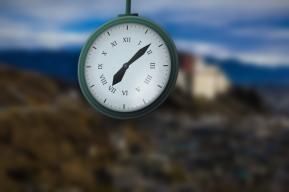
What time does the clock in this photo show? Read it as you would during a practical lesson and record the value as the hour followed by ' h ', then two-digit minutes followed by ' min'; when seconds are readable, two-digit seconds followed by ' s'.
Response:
7 h 08 min
